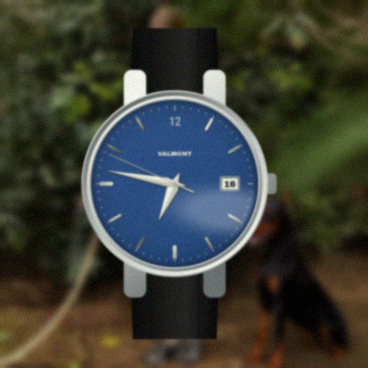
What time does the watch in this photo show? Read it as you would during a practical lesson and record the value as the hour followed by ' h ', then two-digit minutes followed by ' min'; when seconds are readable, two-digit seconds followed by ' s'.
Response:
6 h 46 min 49 s
